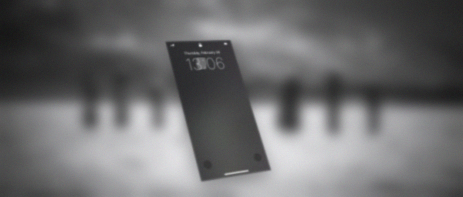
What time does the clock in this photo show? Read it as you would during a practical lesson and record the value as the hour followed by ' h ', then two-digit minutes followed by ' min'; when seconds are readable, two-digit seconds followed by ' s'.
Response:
13 h 06 min
